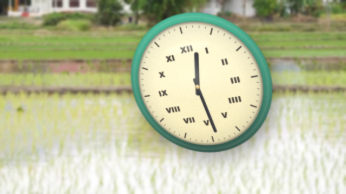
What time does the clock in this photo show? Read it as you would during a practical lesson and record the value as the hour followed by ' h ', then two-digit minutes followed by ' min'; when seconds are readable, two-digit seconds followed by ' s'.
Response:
12 h 29 min
